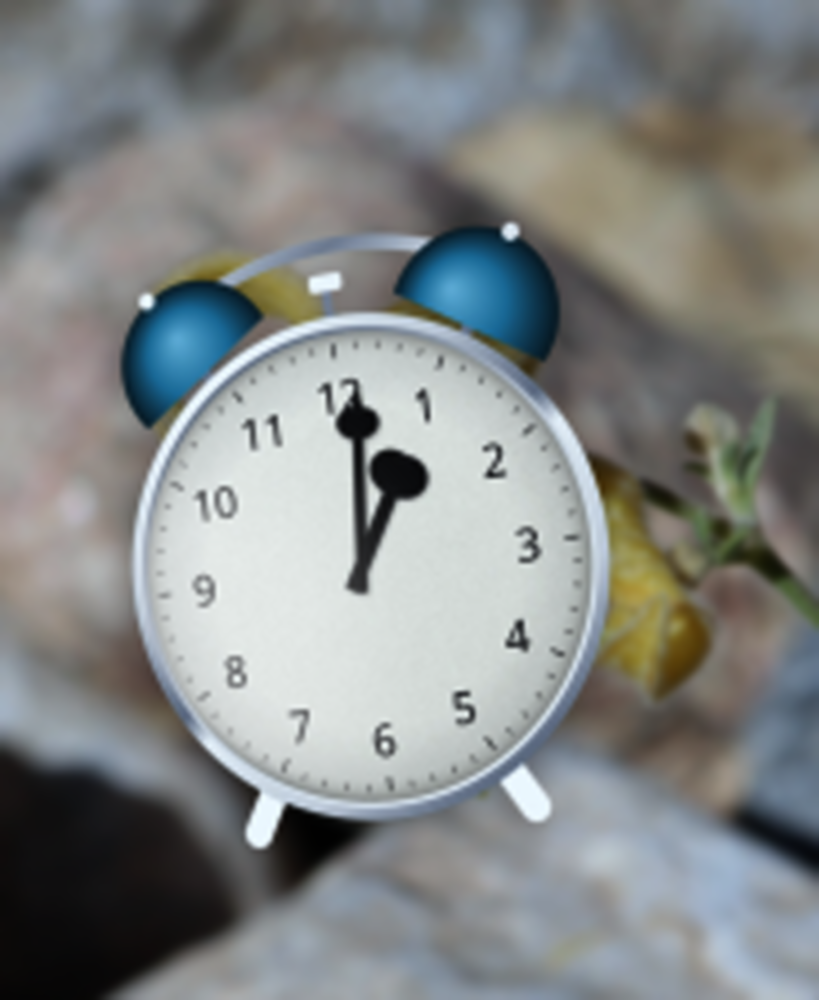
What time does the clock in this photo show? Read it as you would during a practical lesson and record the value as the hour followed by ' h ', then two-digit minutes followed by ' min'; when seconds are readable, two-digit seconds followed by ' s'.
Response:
1 h 01 min
